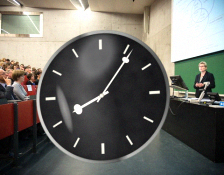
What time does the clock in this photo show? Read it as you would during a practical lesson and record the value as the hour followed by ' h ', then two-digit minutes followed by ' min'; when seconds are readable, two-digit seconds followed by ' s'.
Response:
8 h 06 min
